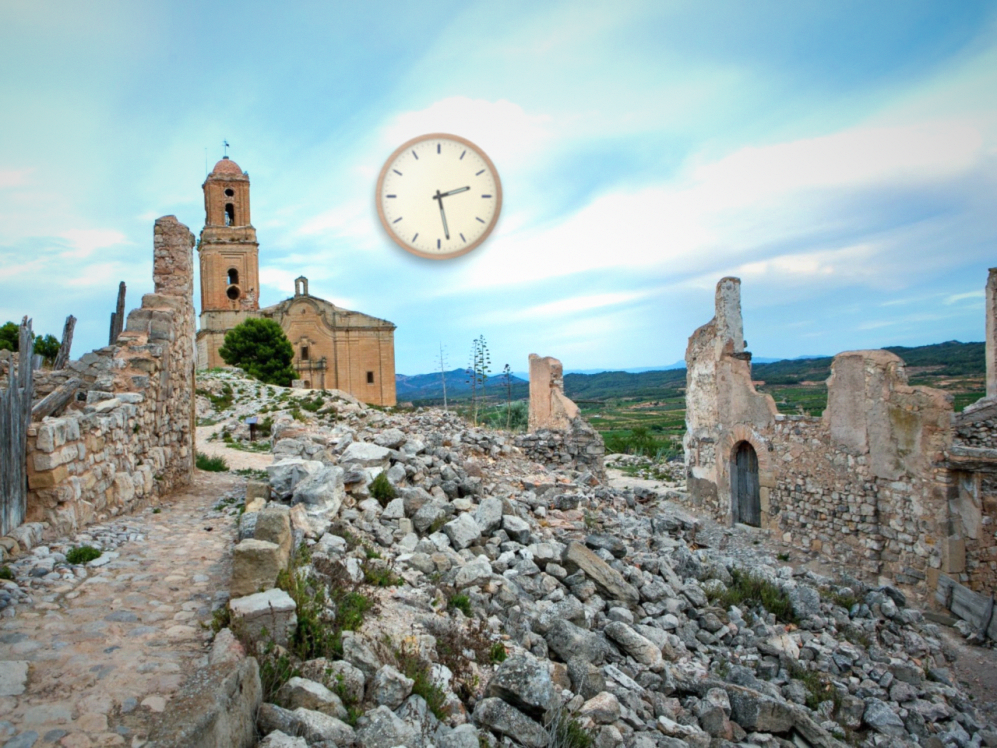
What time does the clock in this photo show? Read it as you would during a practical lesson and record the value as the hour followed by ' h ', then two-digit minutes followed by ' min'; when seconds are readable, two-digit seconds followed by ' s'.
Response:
2 h 28 min
